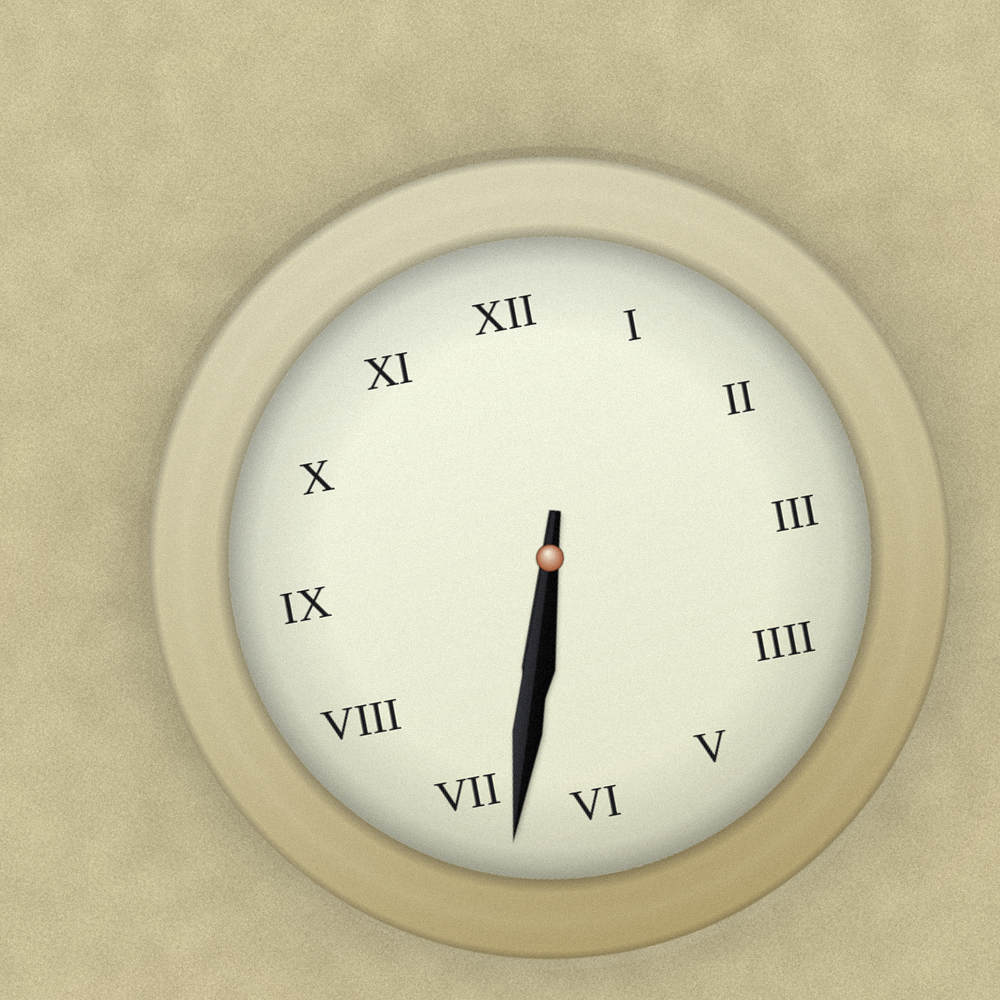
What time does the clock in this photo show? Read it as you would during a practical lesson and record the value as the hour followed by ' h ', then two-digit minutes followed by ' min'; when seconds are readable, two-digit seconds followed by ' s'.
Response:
6 h 33 min
